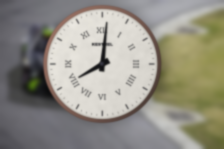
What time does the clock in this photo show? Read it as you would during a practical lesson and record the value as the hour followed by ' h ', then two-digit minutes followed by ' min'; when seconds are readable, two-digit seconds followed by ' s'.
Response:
8 h 01 min
